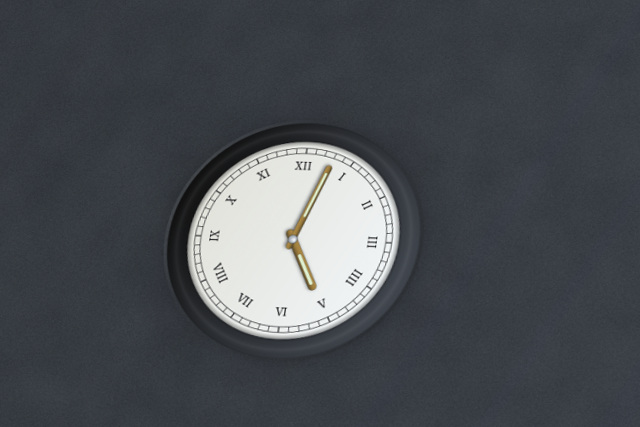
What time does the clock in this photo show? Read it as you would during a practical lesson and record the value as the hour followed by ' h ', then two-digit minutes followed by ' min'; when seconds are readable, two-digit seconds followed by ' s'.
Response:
5 h 03 min
